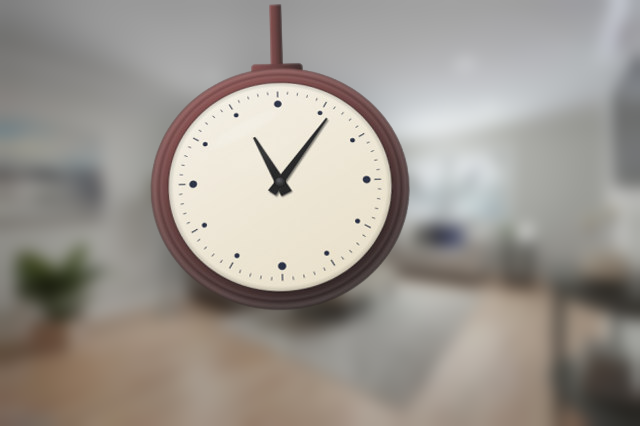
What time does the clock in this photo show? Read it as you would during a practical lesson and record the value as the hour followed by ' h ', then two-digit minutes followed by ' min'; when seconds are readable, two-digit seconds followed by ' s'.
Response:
11 h 06 min
